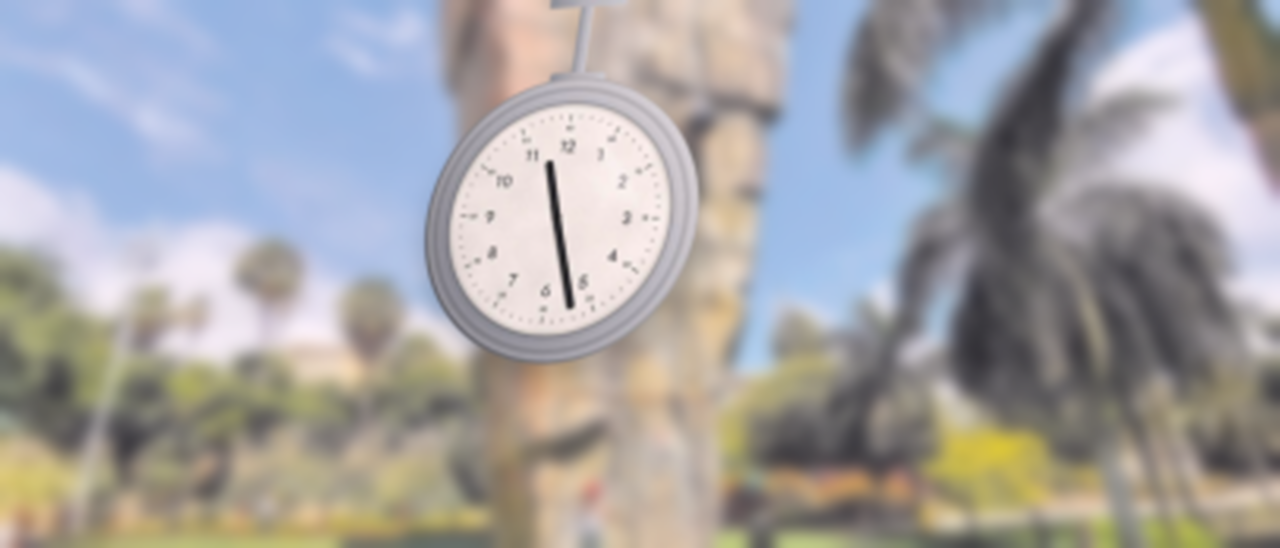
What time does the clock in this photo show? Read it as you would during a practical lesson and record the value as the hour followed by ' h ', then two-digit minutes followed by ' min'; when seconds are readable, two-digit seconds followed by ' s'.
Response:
11 h 27 min
